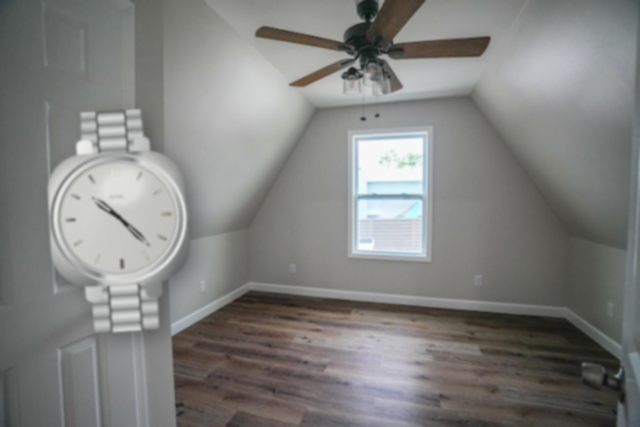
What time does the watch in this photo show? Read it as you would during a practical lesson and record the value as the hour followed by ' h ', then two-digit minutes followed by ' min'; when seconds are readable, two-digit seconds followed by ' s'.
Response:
10 h 23 min
